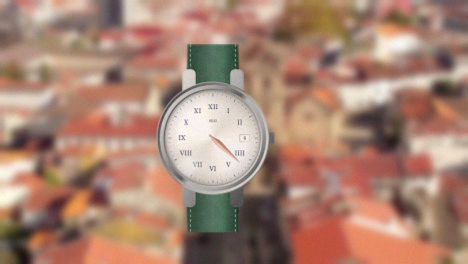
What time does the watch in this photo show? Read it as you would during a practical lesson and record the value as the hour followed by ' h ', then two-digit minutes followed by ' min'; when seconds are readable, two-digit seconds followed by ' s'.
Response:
4 h 22 min
